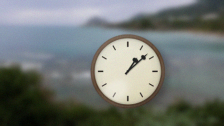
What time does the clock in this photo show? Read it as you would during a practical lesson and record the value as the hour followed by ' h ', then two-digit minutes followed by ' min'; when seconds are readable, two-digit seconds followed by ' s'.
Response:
1 h 08 min
